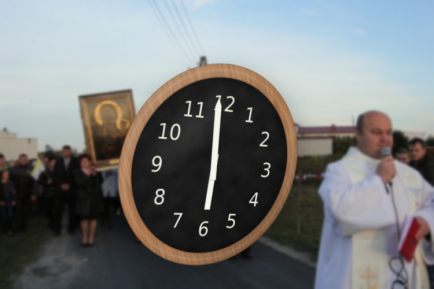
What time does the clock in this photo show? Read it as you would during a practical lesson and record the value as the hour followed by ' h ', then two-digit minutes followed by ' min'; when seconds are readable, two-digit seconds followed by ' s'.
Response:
5 h 59 min
